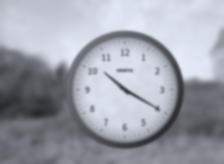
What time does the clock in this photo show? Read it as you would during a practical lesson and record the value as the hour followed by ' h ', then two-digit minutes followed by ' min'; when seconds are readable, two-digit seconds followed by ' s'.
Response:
10 h 20 min
